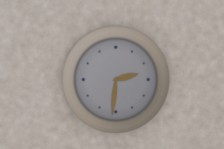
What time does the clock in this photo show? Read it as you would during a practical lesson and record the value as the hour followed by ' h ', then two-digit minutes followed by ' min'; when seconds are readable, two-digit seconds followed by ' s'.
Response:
2 h 31 min
